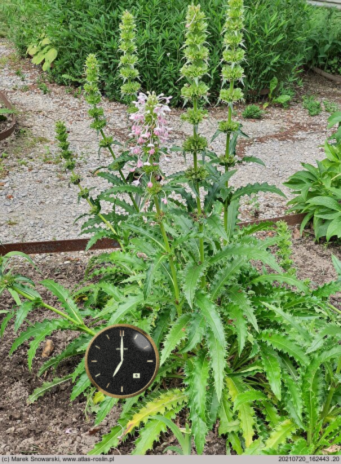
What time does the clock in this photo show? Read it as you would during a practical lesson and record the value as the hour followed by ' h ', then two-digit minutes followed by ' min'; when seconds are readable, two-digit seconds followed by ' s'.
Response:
7 h 00 min
